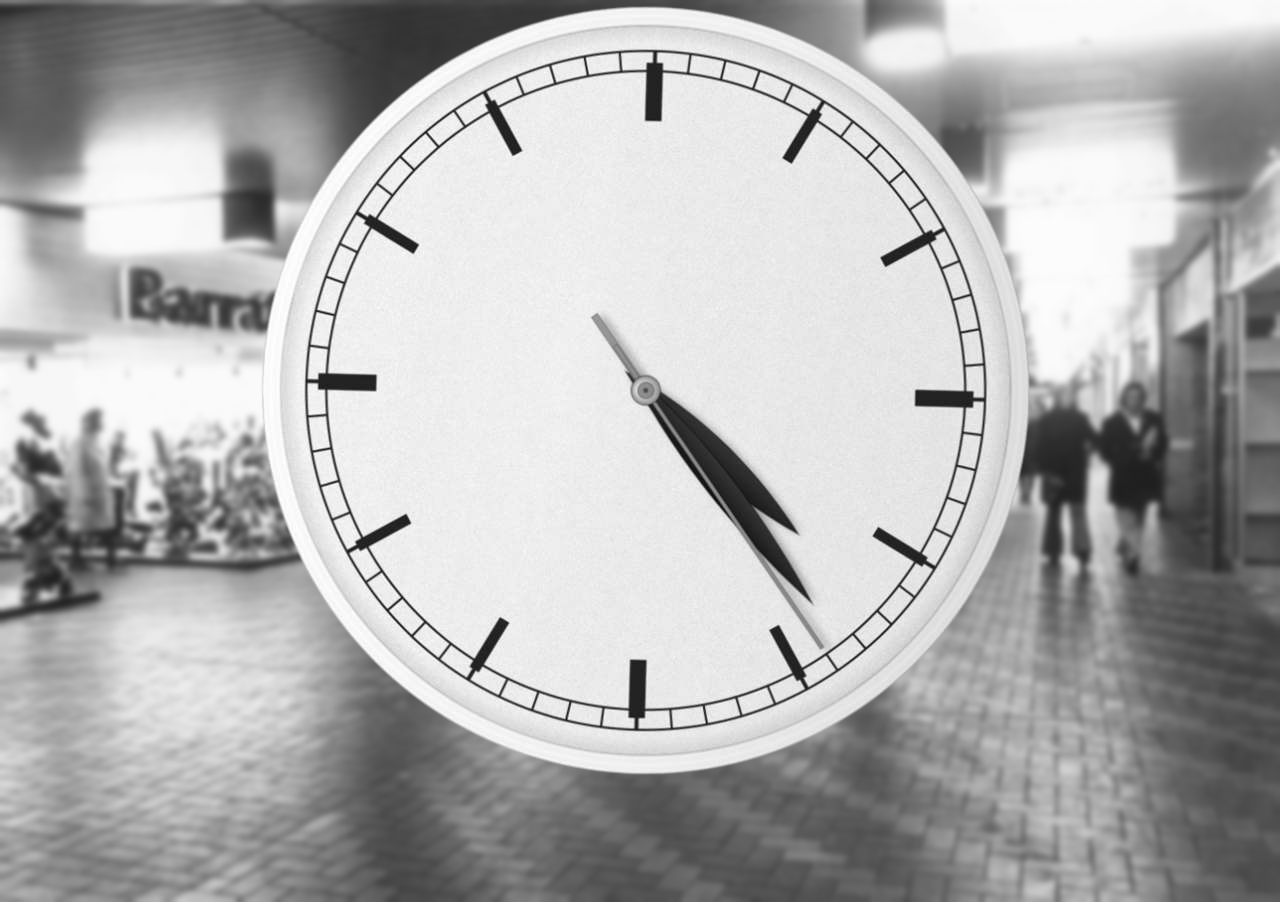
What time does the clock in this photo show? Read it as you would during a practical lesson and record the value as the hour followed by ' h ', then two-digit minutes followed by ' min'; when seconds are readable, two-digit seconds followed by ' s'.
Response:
4 h 23 min 24 s
